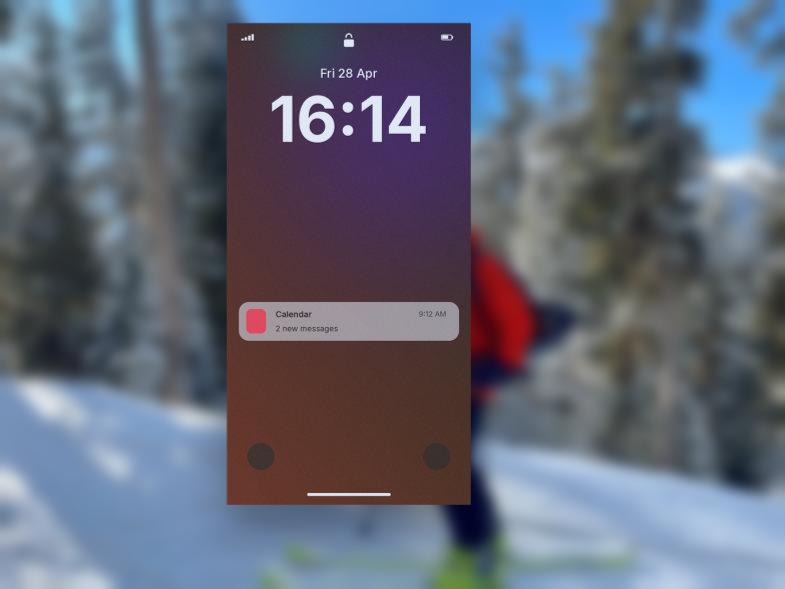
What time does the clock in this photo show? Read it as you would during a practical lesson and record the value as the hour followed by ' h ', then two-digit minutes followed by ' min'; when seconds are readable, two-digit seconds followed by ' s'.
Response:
16 h 14 min
